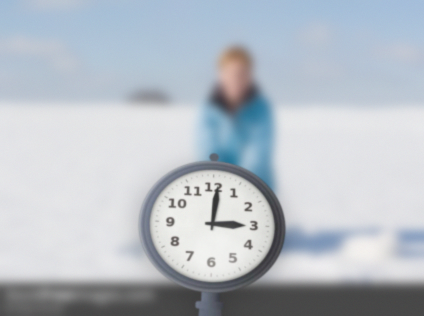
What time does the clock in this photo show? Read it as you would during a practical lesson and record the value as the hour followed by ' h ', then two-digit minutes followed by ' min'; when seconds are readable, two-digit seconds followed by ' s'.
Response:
3 h 01 min
